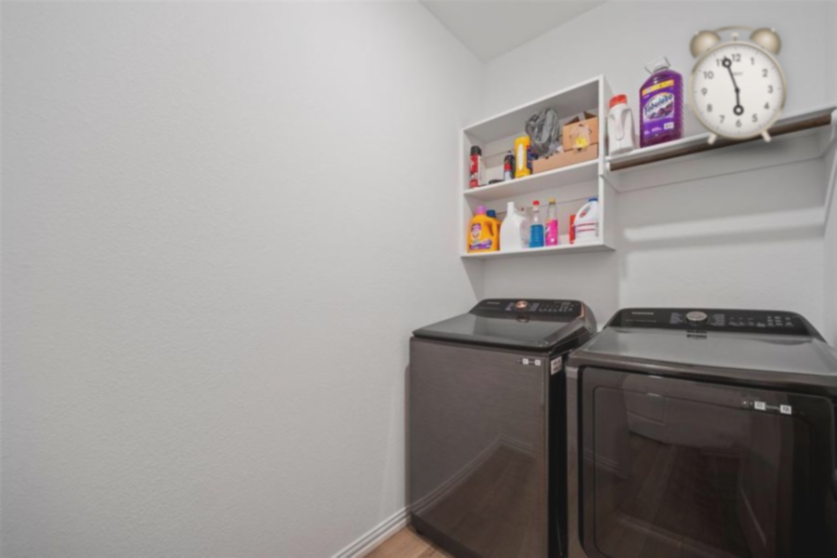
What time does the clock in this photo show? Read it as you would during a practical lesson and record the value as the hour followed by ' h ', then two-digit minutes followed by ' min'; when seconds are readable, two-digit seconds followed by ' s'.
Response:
5 h 57 min
